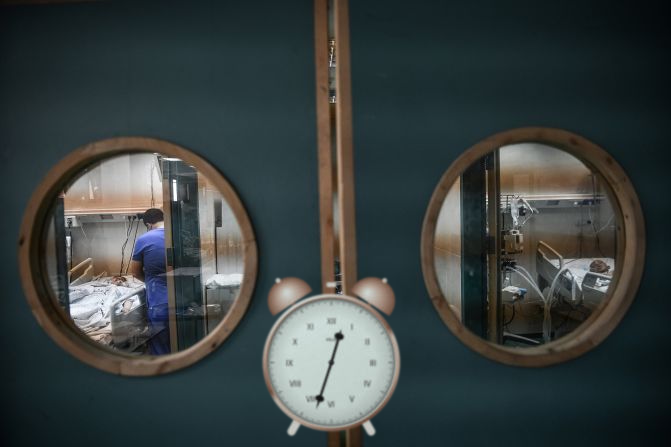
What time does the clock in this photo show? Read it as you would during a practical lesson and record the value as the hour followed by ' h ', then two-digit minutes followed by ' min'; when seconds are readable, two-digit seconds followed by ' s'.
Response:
12 h 33 min
